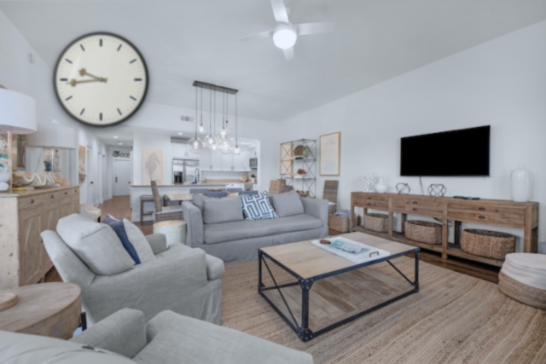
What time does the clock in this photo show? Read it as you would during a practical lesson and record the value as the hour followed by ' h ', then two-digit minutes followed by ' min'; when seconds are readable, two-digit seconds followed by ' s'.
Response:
9 h 44 min
